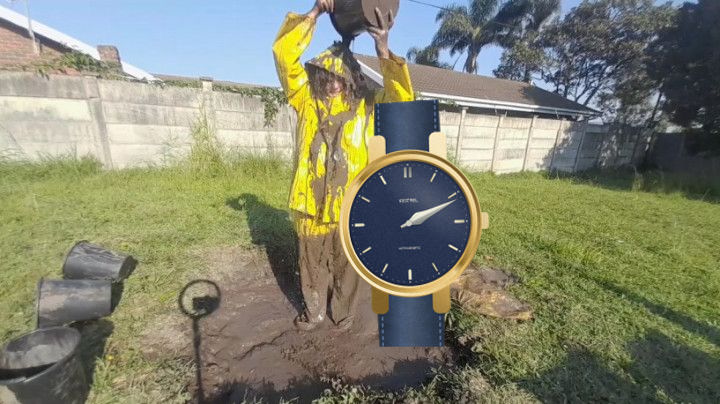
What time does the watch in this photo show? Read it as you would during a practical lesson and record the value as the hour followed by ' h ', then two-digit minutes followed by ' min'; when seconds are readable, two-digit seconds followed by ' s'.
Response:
2 h 11 min
